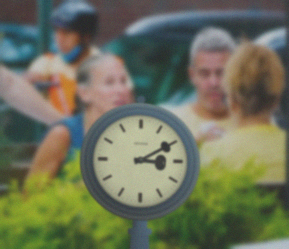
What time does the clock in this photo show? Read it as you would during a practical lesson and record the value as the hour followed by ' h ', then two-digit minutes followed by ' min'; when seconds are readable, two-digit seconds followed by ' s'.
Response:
3 h 10 min
